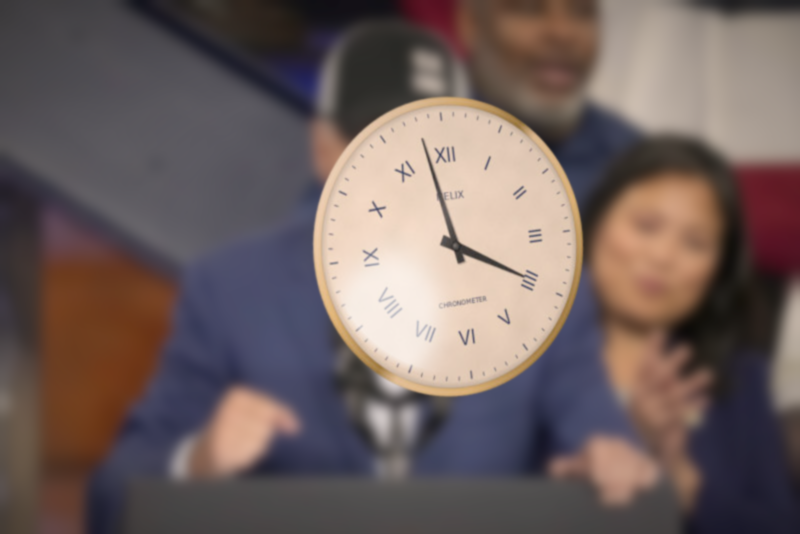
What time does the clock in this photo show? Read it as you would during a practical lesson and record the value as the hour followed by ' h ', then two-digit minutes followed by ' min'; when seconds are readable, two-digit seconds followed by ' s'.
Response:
3 h 58 min
